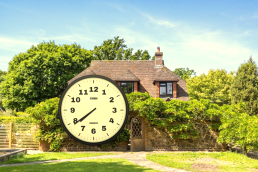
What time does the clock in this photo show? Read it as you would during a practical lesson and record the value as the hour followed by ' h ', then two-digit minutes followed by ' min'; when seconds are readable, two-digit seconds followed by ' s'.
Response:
7 h 39 min
